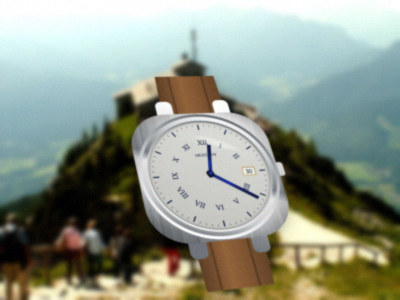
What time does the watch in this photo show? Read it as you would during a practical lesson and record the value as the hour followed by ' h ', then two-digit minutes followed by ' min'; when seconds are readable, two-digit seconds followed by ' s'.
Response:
12 h 21 min
